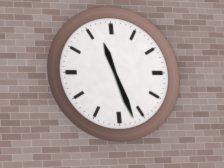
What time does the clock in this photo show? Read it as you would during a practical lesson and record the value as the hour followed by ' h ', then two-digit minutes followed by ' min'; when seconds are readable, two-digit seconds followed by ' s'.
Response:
11 h 27 min
